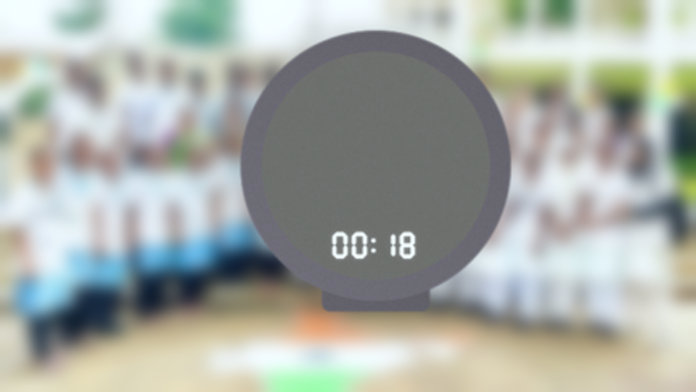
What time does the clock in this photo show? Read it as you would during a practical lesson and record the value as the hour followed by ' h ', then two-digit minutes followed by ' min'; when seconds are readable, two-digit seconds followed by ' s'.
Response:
0 h 18 min
